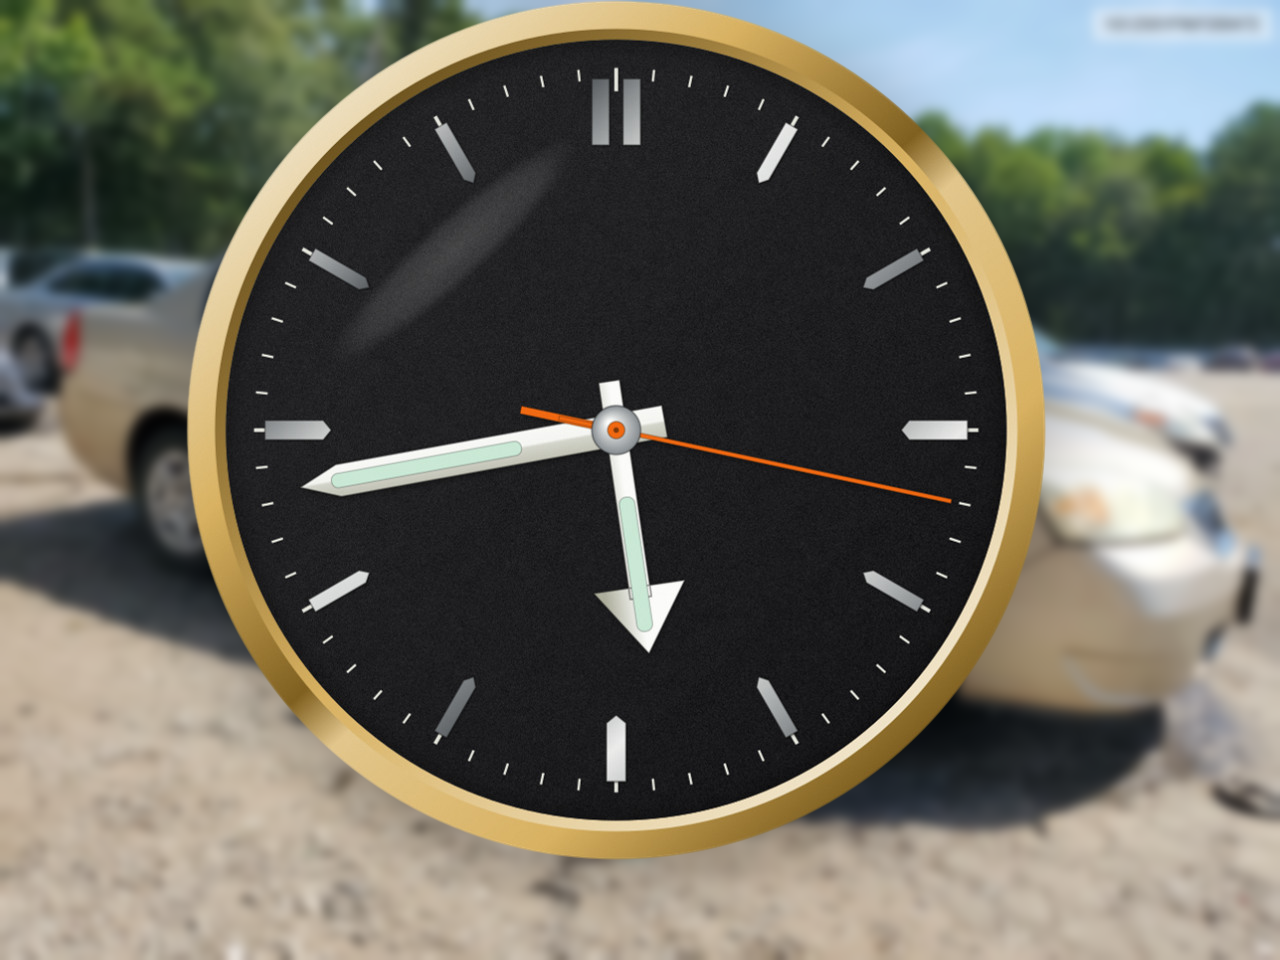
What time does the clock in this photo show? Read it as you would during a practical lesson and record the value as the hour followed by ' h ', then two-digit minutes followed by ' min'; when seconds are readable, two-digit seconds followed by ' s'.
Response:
5 h 43 min 17 s
